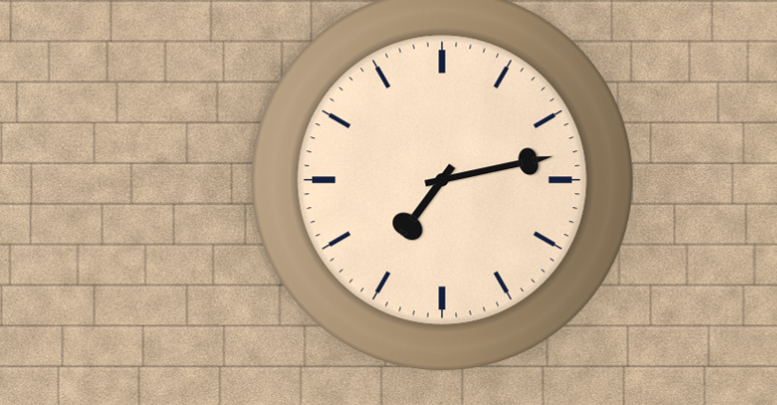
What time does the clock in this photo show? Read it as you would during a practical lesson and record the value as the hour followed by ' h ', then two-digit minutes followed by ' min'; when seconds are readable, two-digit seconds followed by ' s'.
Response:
7 h 13 min
